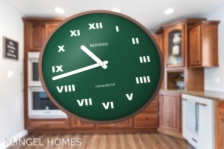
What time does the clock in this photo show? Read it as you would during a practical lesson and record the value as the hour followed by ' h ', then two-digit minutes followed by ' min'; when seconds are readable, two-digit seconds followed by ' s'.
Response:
10 h 43 min
